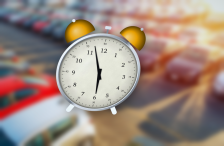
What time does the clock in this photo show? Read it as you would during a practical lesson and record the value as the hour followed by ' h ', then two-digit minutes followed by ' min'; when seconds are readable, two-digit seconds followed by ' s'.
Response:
5 h 57 min
